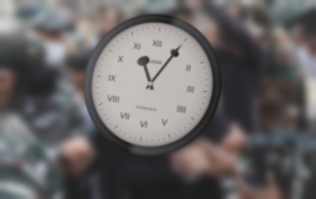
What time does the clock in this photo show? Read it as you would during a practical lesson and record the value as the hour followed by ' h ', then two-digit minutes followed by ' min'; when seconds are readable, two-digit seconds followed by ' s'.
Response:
11 h 05 min
